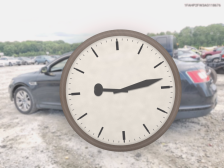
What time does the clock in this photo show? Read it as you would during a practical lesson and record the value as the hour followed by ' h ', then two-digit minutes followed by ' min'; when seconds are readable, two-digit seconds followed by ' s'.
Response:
9 h 13 min
